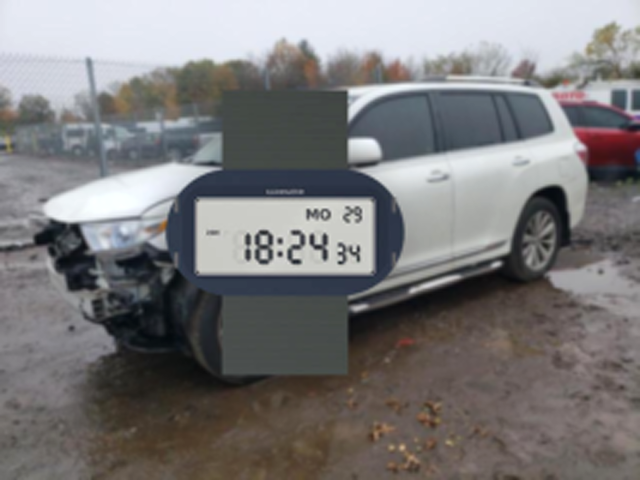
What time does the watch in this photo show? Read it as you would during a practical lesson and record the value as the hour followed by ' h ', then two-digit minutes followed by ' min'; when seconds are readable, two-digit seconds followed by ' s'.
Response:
18 h 24 min 34 s
